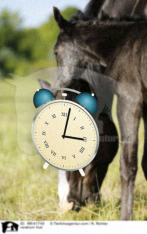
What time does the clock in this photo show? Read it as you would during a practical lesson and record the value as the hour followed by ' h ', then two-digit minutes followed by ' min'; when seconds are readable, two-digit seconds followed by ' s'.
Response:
3 h 02 min
